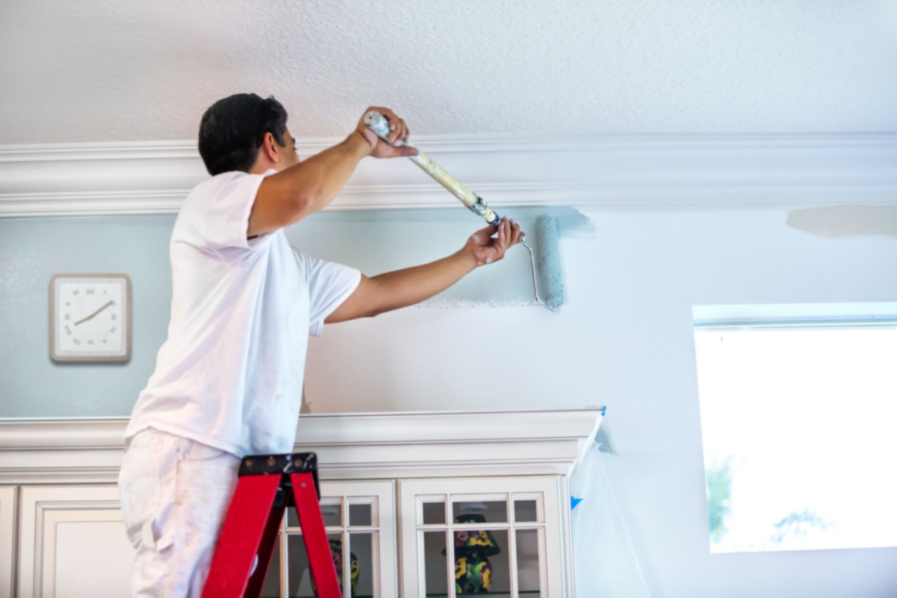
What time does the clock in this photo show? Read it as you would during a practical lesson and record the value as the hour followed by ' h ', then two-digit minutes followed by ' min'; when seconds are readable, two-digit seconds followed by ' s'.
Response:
8 h 09 min
